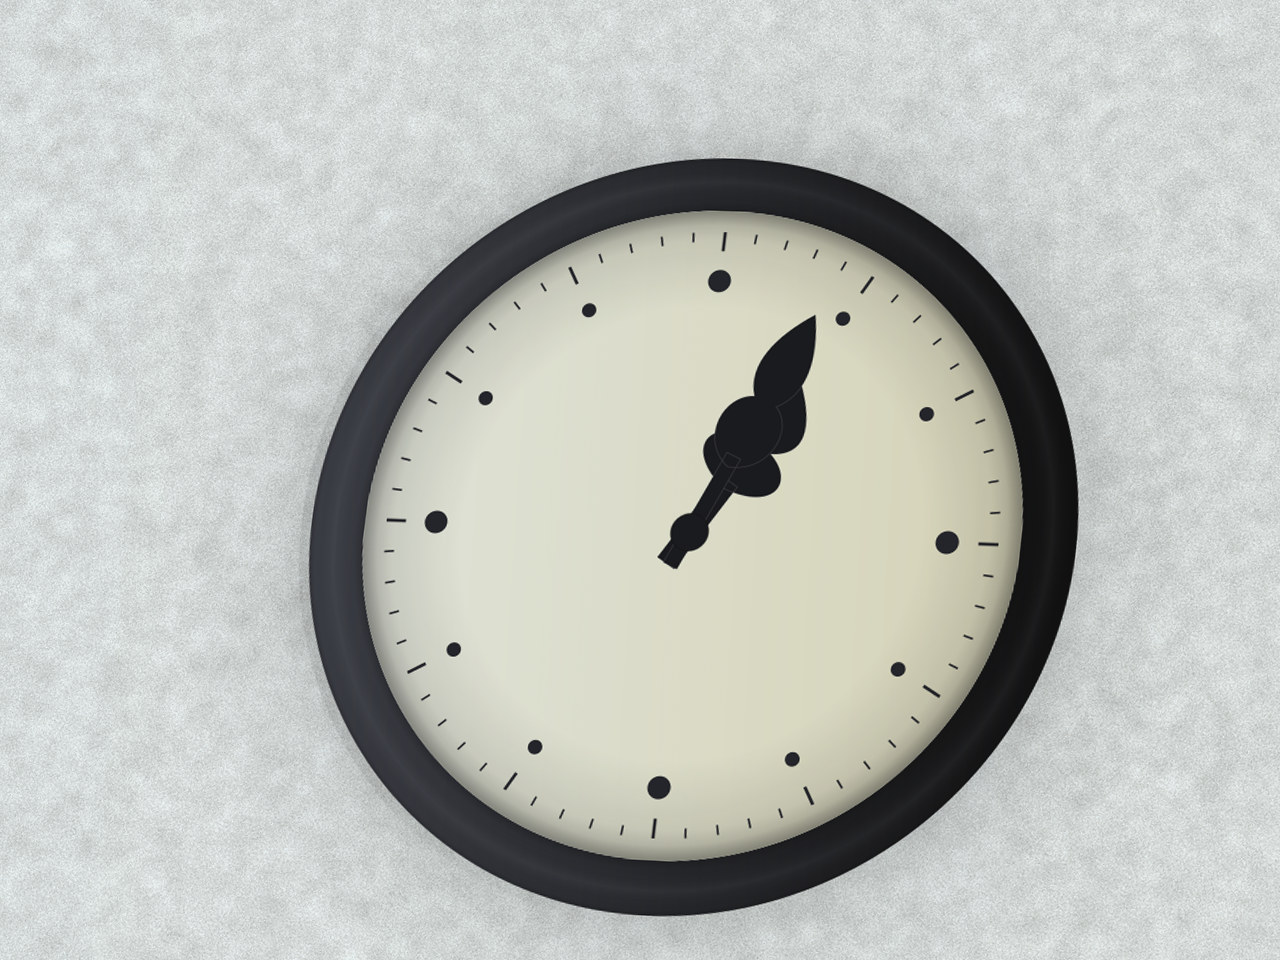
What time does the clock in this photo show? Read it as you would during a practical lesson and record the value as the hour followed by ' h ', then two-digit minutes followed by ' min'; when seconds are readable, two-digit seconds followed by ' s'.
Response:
1 h 04 min
